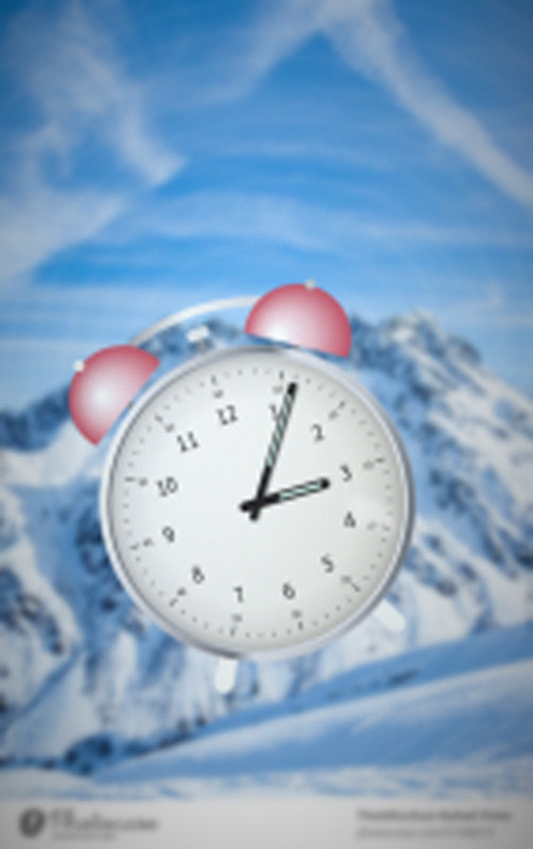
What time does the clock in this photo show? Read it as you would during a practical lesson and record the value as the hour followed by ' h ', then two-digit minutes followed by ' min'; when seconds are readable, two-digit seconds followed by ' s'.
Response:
3 h 06 min
